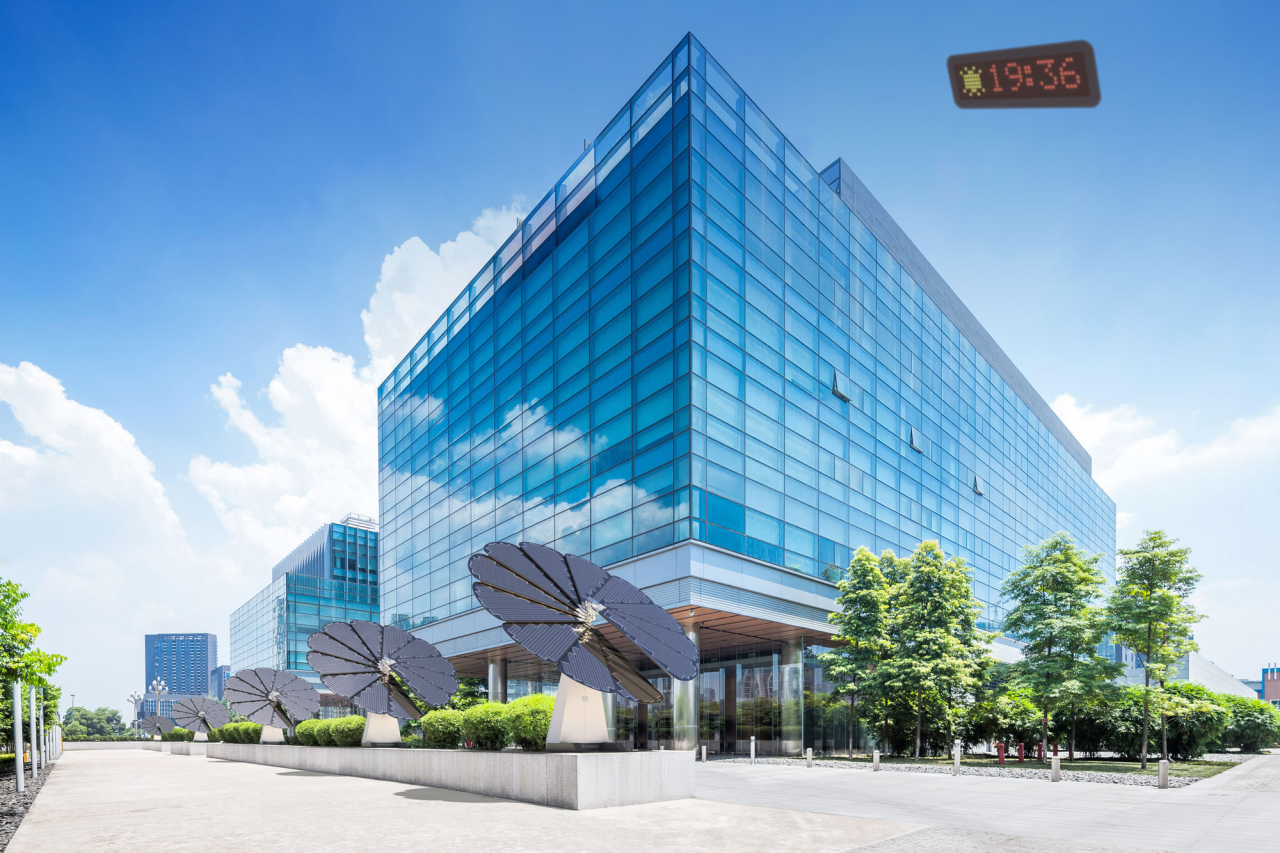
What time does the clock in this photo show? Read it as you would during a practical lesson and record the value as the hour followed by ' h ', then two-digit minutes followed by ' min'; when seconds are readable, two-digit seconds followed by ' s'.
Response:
19 h 36 min
